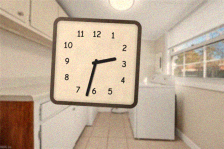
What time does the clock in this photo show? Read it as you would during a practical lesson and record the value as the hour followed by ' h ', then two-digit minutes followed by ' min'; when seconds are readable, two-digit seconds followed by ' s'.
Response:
2 h 32 min
